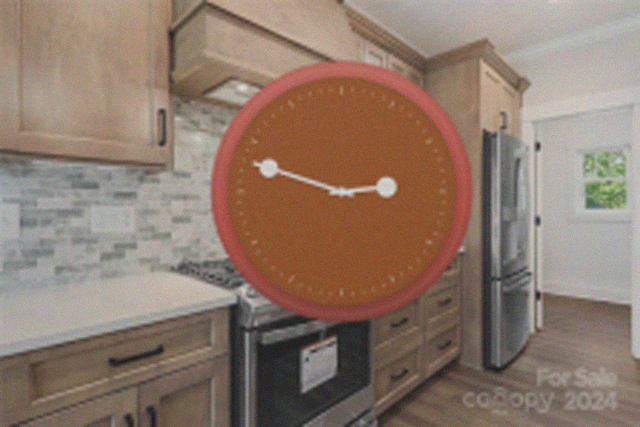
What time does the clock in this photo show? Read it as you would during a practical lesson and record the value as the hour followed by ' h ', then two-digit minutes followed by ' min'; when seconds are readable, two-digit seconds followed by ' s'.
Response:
2 h 48 min
